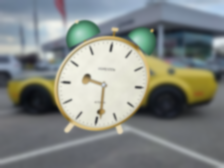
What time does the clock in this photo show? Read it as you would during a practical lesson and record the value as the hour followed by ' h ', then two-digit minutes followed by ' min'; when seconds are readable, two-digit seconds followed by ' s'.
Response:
9 h 29 min
